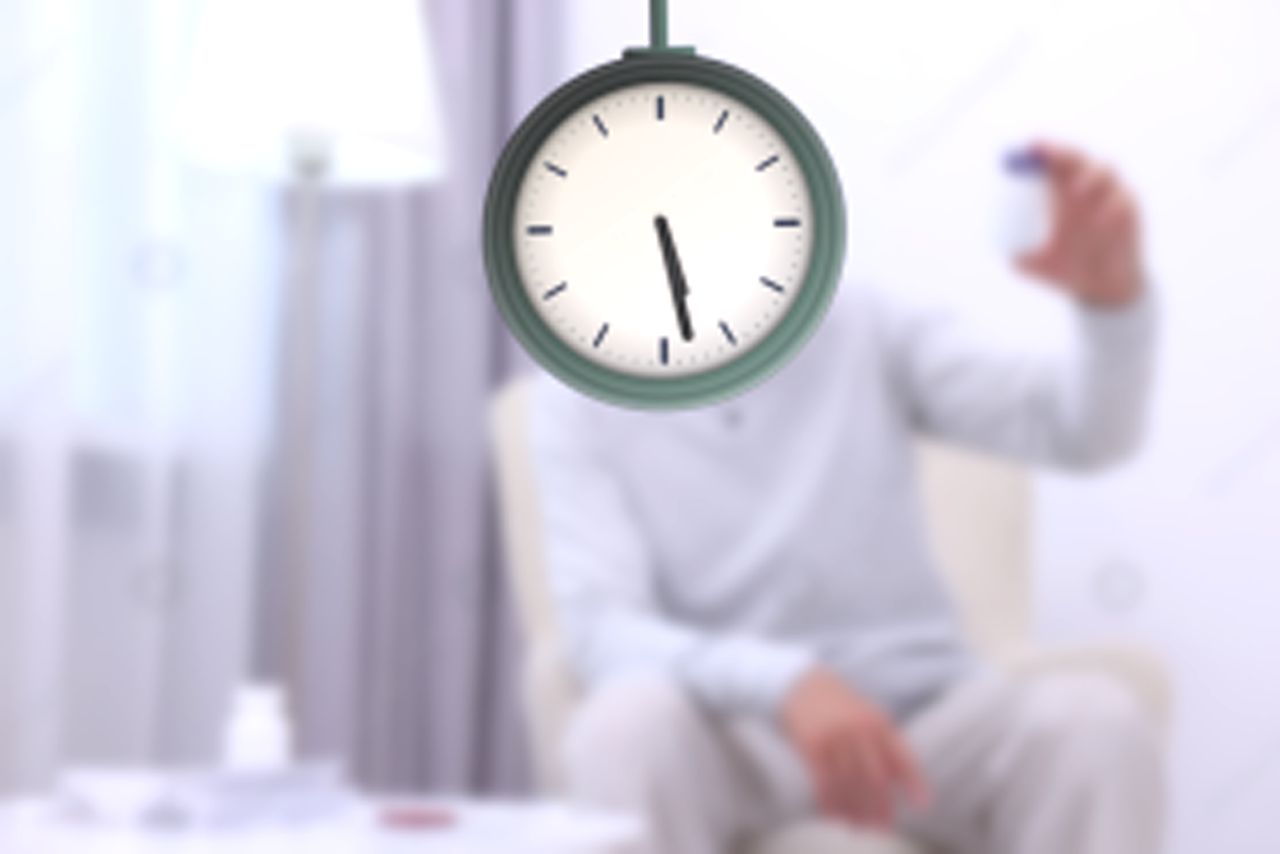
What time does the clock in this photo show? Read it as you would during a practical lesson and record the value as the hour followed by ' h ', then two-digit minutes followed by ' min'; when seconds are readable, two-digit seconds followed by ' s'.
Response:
5 h 28 min
